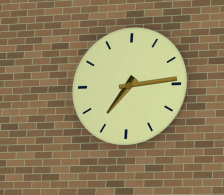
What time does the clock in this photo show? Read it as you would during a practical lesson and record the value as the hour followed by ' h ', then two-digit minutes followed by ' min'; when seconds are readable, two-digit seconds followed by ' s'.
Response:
7 h 14 min
